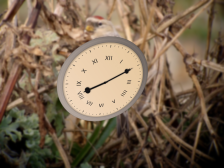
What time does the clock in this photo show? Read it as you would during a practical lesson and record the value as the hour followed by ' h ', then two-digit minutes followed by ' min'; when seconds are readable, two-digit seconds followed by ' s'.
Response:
8 h 10 min
